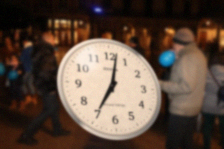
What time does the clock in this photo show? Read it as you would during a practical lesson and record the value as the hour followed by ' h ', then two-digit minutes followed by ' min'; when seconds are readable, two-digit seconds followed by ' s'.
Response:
7 h 02 min
